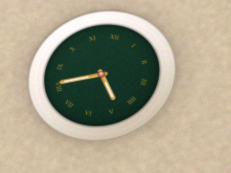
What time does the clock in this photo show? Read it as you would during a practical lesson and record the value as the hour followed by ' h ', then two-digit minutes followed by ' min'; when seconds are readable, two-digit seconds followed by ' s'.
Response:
4 h 41 min
